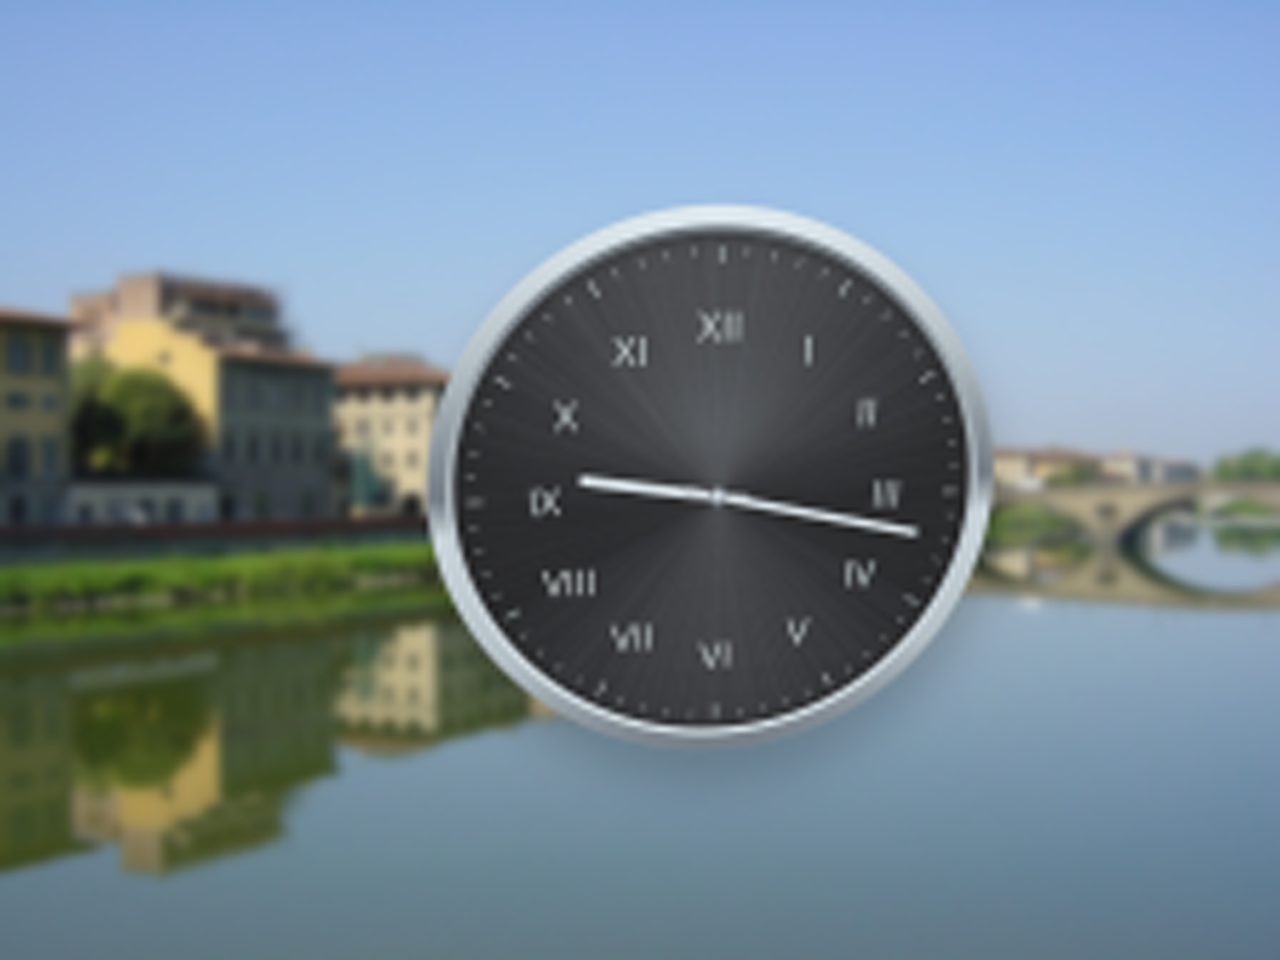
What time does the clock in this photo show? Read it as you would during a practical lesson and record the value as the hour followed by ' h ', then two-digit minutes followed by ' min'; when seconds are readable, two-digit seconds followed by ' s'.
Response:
9 h 17 min
